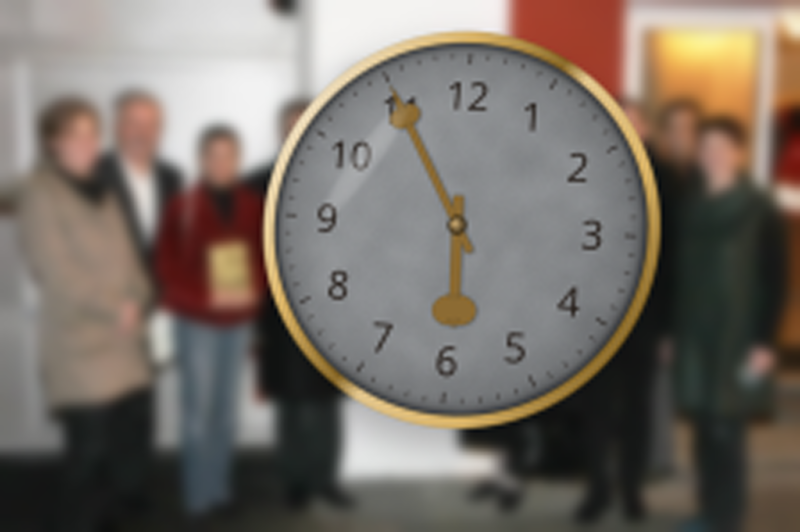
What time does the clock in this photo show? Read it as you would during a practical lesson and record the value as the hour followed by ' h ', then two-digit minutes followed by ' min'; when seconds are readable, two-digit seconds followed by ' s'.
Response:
5 h 55 min
